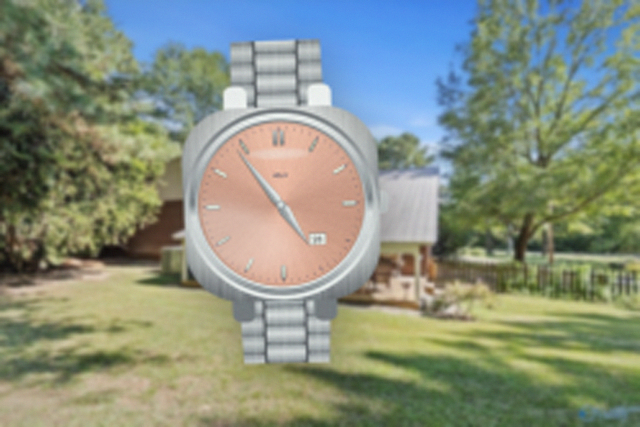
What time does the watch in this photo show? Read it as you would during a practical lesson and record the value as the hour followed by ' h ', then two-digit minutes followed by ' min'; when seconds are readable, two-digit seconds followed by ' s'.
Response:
4 h 54 min
